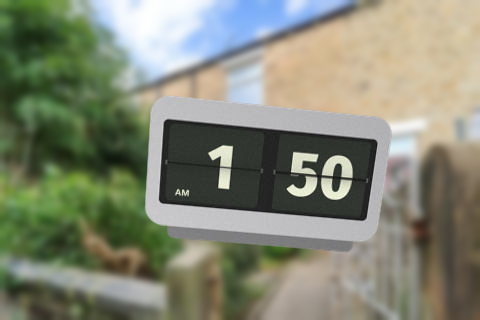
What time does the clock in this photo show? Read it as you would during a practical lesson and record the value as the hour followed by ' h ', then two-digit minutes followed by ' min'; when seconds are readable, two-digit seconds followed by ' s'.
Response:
1 h 50 min
